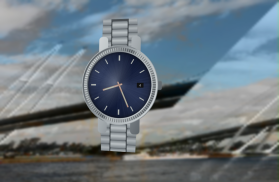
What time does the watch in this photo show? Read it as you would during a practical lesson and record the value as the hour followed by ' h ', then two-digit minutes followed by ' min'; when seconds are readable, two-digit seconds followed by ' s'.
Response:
8 h 26 min
